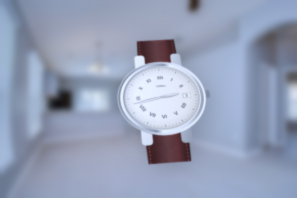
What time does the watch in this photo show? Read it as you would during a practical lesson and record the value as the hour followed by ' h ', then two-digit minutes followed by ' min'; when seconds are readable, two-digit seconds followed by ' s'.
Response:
2 h 43 min
